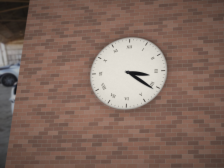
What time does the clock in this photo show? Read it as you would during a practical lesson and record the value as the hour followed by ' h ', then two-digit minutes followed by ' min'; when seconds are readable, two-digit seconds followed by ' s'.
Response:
3 h 21 min
